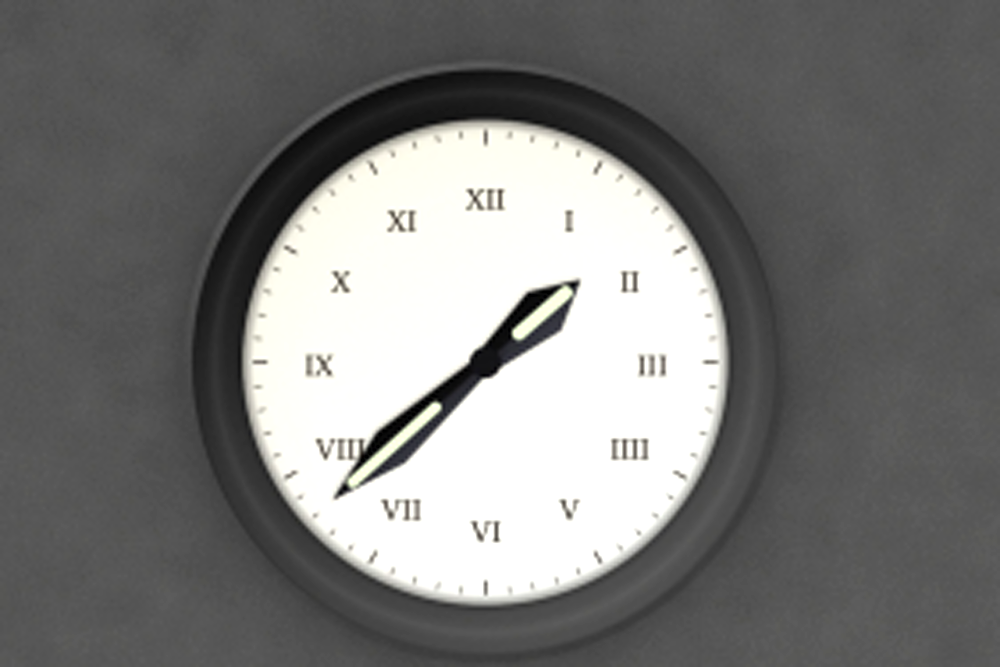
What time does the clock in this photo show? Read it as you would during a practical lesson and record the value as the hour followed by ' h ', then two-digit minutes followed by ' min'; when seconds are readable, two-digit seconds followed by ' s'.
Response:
1 h 38 min
